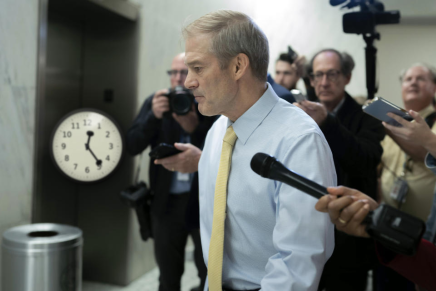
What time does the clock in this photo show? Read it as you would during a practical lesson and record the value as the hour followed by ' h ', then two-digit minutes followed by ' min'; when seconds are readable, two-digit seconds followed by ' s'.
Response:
12 h 24 min
